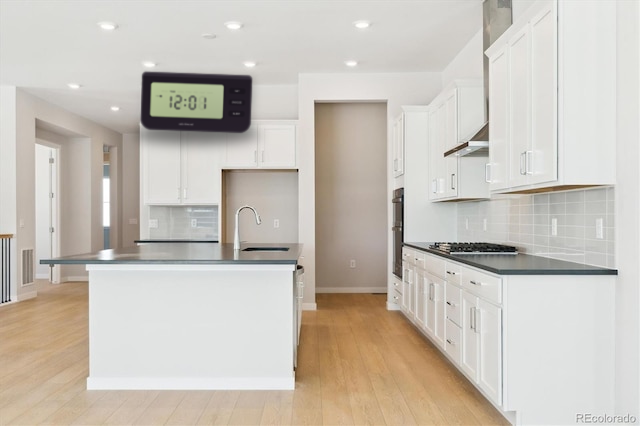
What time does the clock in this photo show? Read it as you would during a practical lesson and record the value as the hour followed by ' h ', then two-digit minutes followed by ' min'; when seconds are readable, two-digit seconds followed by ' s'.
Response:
12 h 01 min
